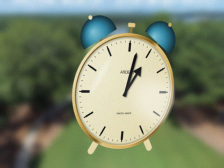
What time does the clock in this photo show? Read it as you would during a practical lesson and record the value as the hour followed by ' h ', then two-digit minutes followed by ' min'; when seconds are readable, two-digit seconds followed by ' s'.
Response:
1 h 02 min
